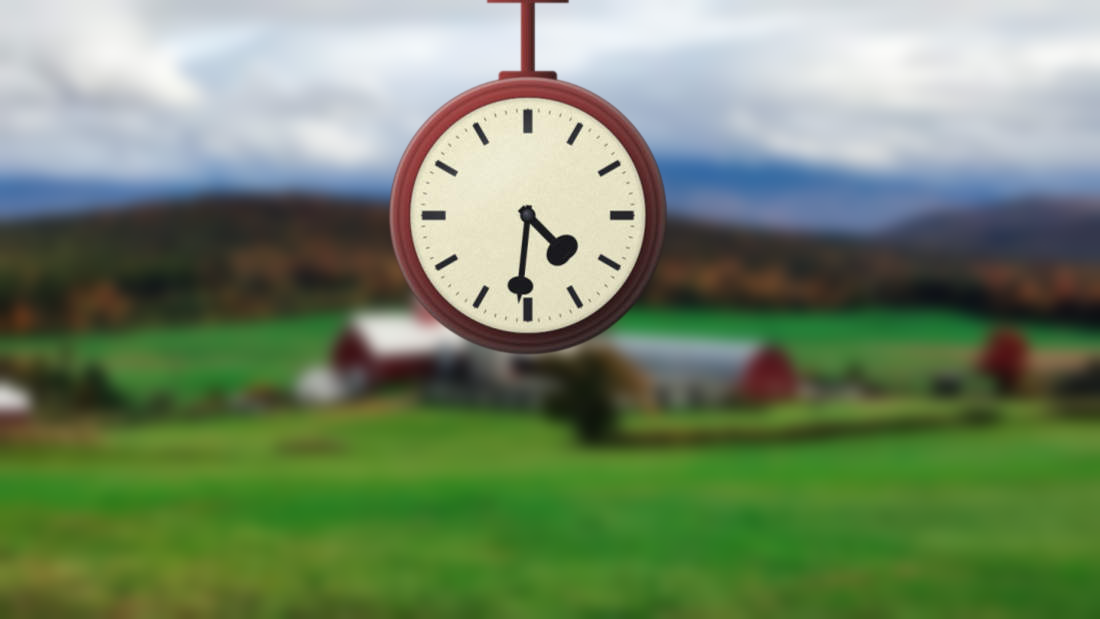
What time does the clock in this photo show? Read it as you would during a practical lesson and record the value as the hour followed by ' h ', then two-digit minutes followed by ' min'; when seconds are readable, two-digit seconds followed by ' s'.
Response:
4 h 31 min
